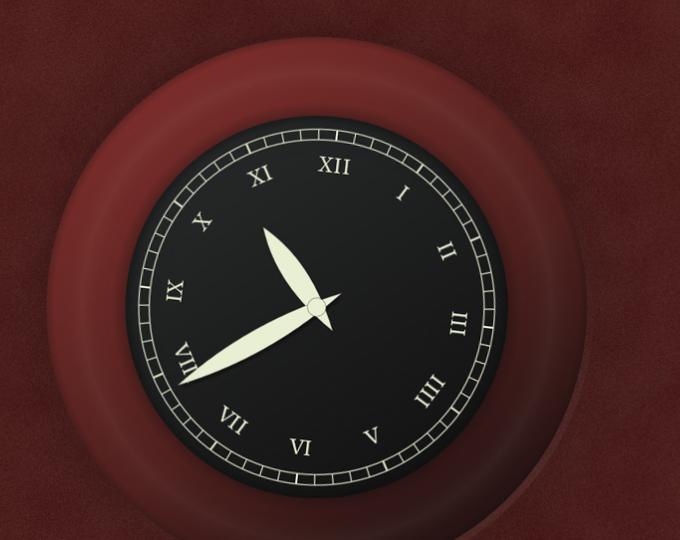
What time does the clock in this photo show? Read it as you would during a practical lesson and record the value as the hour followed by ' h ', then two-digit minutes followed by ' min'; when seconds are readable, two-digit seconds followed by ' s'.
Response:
10 h 39 min
